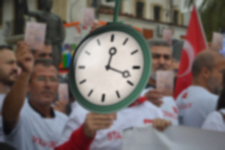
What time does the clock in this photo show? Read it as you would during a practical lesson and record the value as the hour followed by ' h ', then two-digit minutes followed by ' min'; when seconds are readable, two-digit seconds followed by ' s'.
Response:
12 h 18 min
